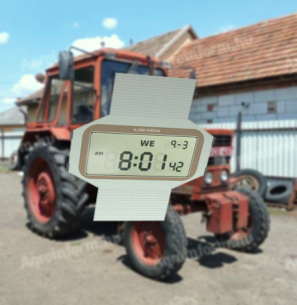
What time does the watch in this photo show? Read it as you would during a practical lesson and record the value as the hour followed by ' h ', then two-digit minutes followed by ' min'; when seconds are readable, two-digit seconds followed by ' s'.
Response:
8 h 01 min 42 s
